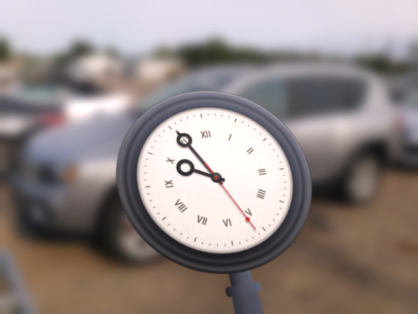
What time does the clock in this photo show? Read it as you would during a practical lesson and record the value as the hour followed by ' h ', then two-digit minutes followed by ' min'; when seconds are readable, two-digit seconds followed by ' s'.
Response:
9 h 55 min 26 s
